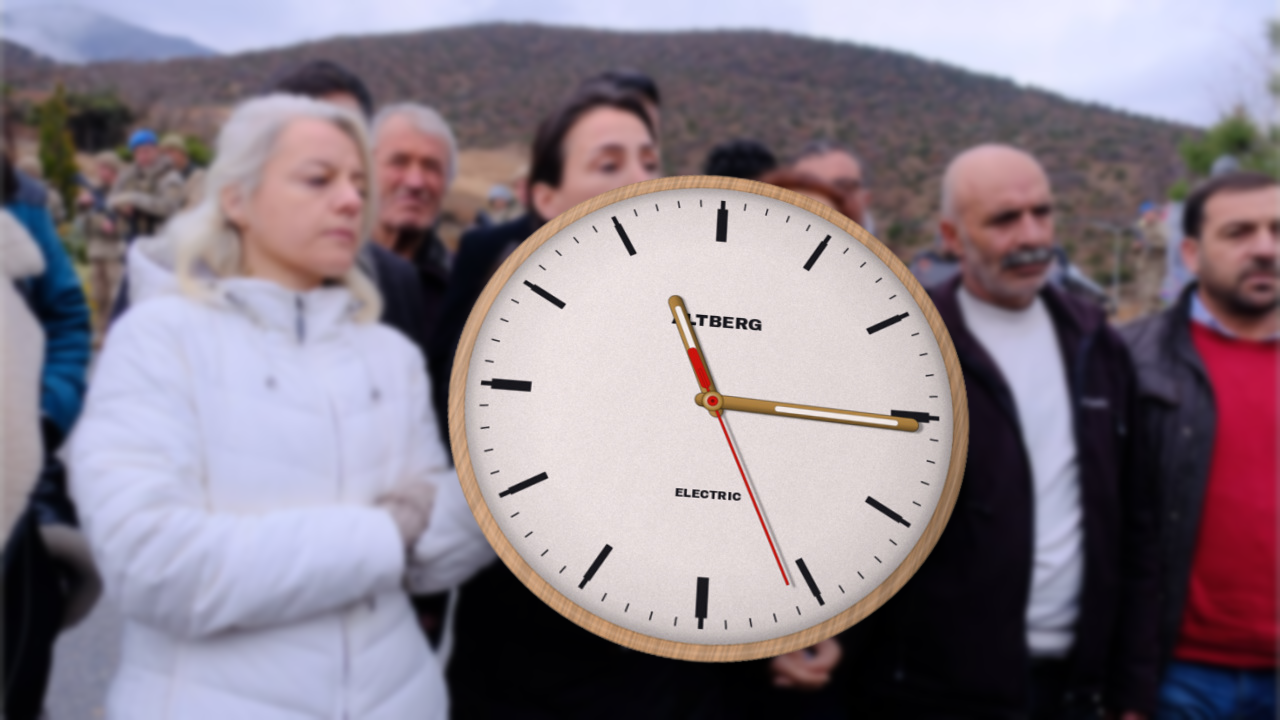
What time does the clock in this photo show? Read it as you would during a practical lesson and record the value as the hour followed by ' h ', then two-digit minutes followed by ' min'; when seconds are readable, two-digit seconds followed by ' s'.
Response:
11 h 15 min 26 s
